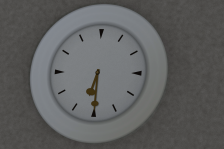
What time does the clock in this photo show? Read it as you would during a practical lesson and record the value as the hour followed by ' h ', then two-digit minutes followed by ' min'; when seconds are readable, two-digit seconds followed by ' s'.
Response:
6 h 30 min
